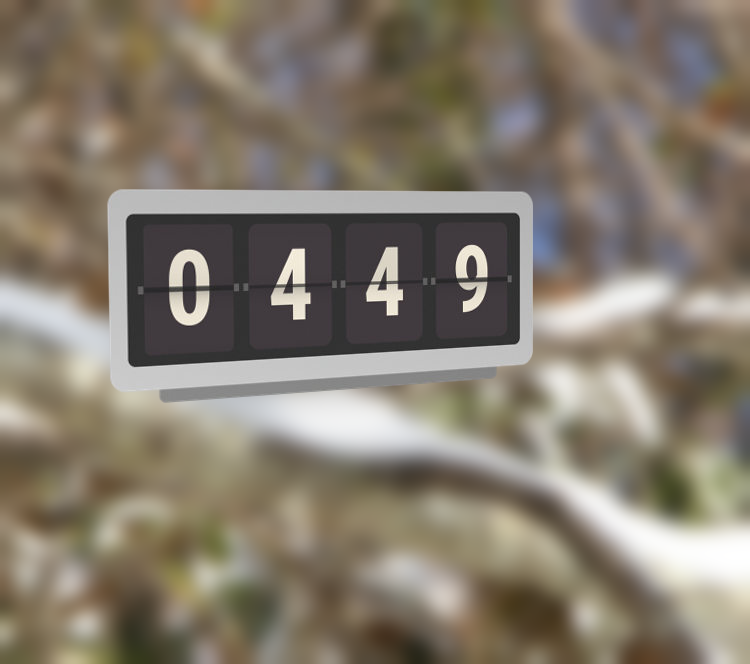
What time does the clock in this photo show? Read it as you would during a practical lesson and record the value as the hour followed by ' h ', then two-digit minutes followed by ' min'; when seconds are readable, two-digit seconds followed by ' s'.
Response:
4 h 49 min
